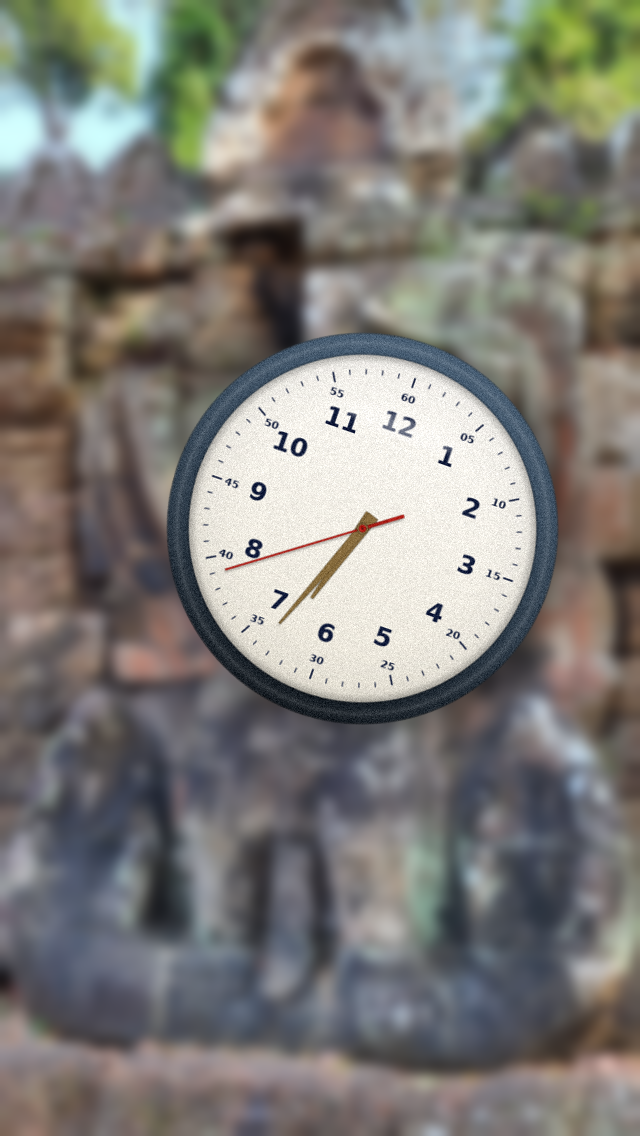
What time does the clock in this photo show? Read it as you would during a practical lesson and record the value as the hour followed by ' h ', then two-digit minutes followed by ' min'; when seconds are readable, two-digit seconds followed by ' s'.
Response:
6 h 33 min 39 s
